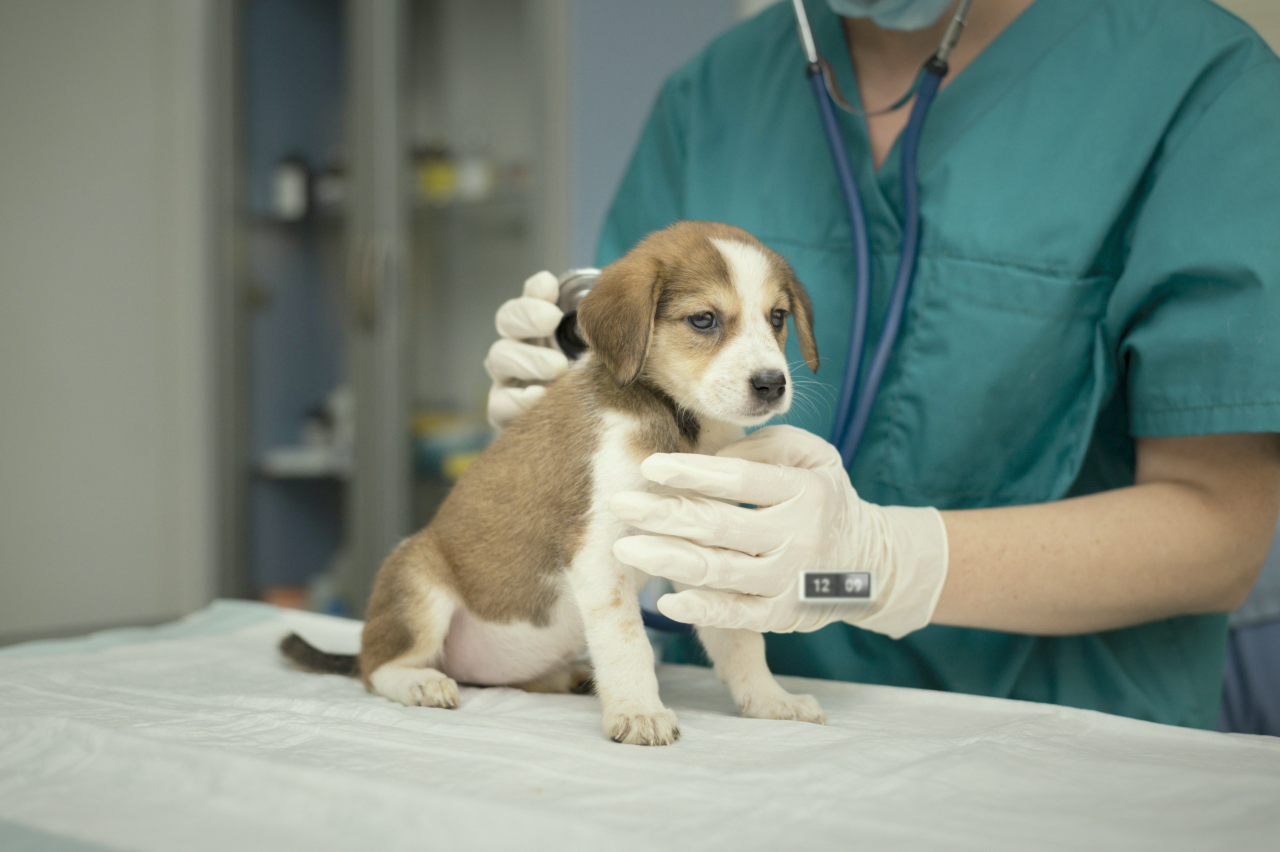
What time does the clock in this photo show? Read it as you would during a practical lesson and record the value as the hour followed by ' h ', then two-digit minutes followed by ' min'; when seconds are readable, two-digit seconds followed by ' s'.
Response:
12 h 09 min
